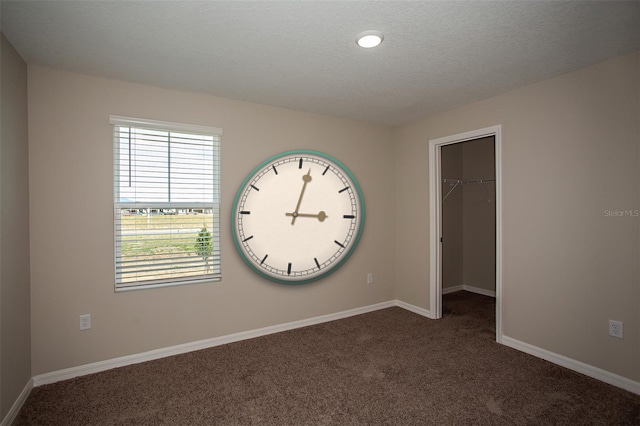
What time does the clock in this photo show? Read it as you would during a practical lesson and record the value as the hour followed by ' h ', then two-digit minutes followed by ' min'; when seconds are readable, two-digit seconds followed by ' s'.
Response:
3 h 02 min
